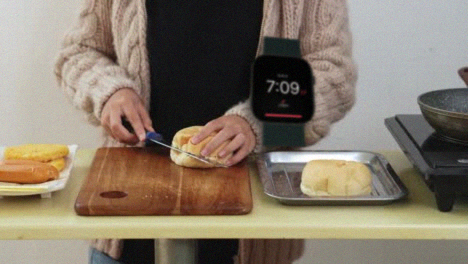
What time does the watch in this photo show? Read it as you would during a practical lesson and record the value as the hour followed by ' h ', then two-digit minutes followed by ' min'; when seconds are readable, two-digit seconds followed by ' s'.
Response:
7 h 09 min
